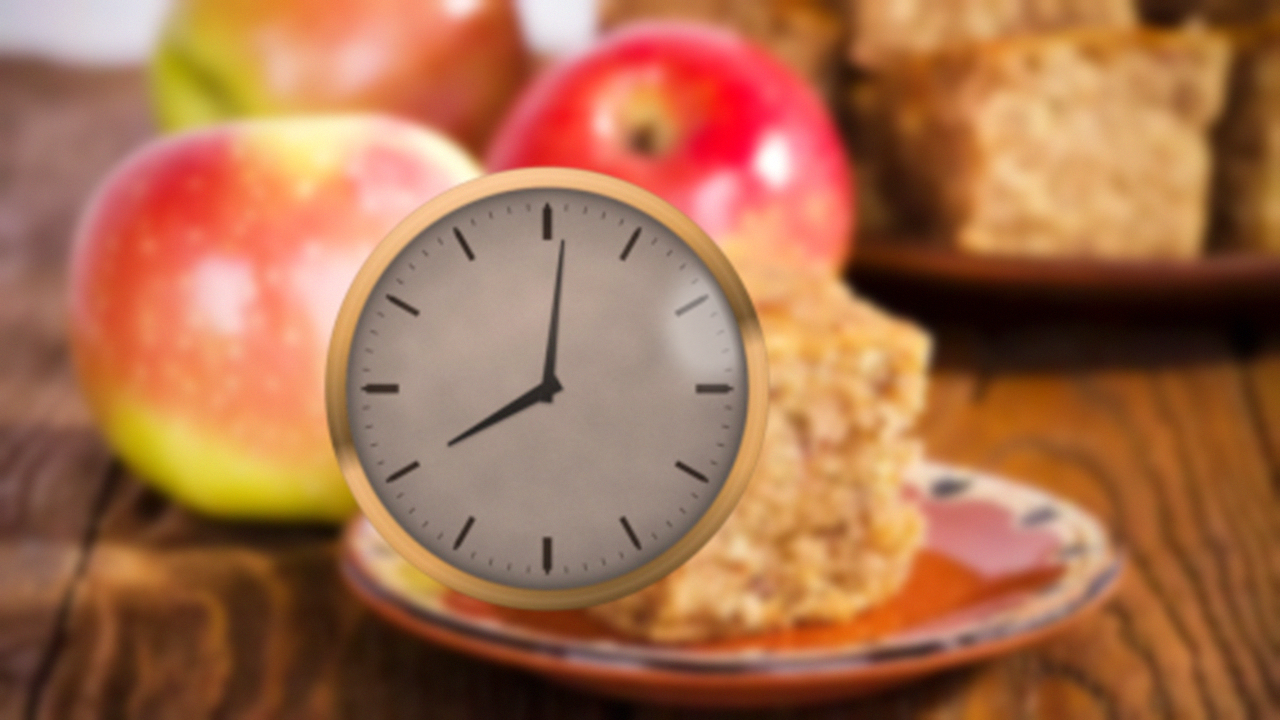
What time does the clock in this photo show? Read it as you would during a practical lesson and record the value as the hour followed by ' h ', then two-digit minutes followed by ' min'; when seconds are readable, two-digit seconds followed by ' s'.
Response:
8 h 01 min
